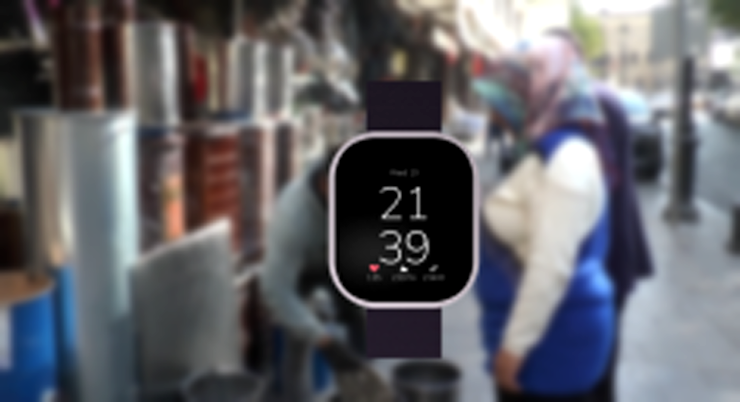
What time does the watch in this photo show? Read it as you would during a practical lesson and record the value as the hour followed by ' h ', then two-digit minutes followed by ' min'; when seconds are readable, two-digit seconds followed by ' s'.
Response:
21 h 39 min
